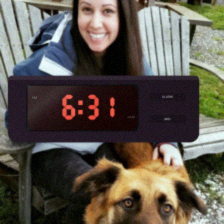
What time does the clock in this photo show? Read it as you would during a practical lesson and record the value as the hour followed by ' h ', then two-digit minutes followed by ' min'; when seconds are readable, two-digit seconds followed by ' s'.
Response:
6 h 31 min
